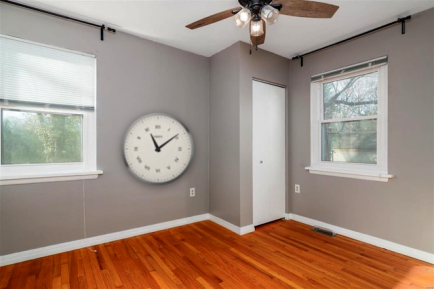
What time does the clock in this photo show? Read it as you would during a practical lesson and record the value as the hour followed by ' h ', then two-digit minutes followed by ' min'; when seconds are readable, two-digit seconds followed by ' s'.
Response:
11 h 09 min
